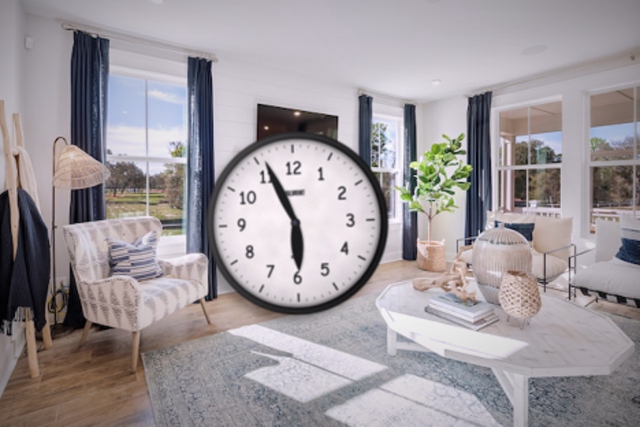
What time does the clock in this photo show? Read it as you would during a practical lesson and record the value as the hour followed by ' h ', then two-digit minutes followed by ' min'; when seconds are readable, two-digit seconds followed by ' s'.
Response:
5 h 56 min
